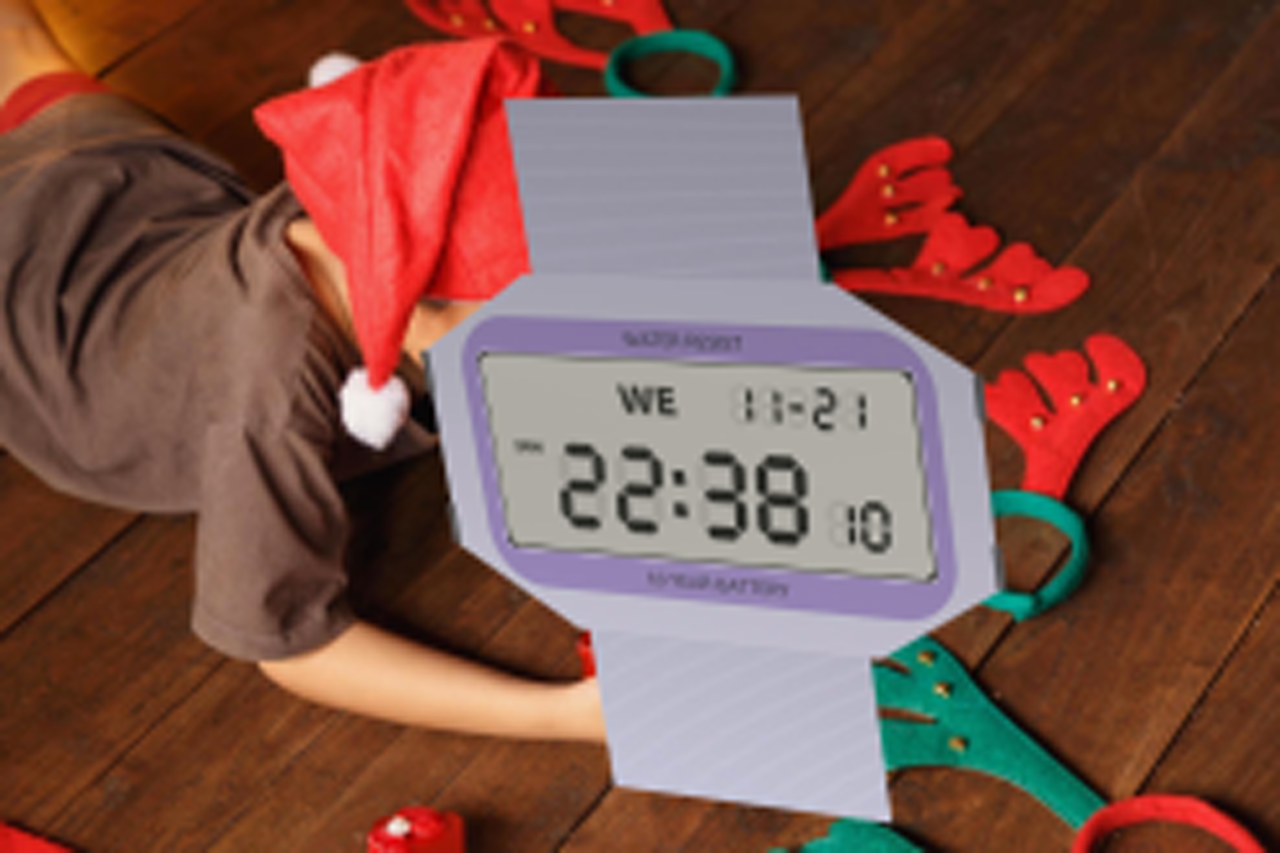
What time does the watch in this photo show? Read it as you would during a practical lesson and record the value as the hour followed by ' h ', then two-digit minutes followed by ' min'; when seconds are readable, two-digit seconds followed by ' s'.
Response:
22 h 38 min 10 s
